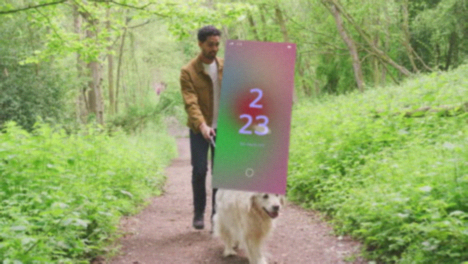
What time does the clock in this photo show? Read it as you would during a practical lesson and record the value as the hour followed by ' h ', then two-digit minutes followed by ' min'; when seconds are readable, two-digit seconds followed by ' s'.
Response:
2 h 23 min
